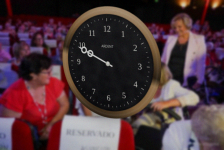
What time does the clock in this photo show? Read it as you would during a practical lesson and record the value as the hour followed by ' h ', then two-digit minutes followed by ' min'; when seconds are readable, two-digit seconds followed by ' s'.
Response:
9 h 49 min
